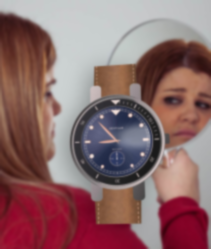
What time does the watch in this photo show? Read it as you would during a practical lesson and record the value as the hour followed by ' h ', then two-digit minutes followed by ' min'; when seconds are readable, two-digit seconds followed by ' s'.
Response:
8 h 53 min
